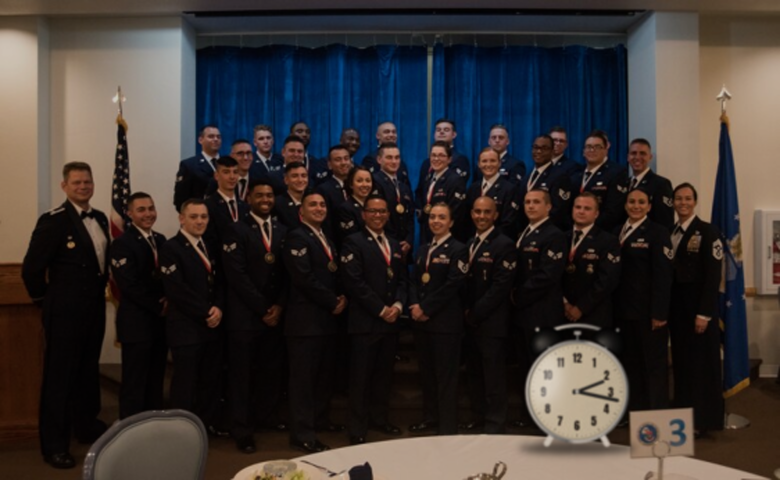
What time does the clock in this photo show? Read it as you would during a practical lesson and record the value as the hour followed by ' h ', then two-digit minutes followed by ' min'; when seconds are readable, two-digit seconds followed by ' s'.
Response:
2 h 17 min
